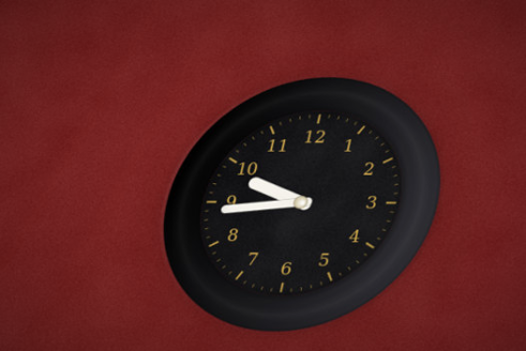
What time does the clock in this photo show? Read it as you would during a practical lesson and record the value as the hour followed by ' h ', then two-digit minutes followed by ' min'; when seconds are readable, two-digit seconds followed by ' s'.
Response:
9 h 44 min
